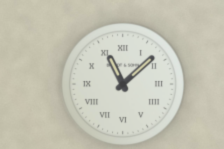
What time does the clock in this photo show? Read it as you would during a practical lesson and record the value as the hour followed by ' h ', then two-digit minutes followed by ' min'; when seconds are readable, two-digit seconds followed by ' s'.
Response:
11 h 08 min
